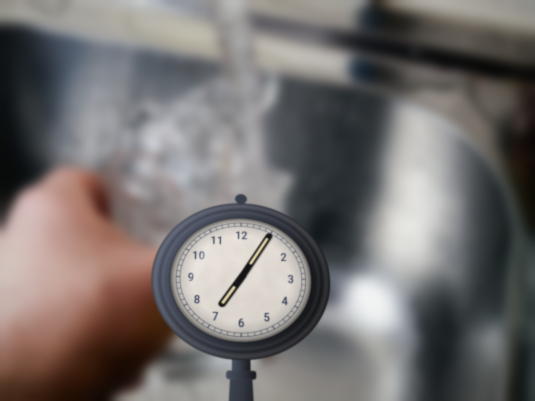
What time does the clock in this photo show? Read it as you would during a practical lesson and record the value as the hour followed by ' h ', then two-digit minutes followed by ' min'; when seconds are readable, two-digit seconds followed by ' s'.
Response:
7 h 05 min
